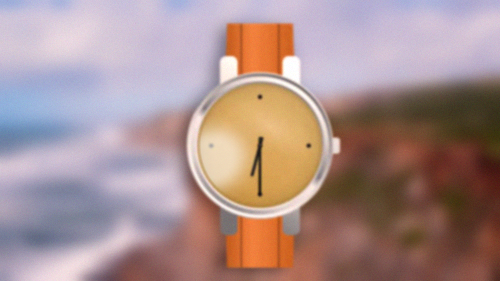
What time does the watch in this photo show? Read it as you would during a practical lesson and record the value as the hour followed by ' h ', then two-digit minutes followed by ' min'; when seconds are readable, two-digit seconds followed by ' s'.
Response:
6 h 30 min
